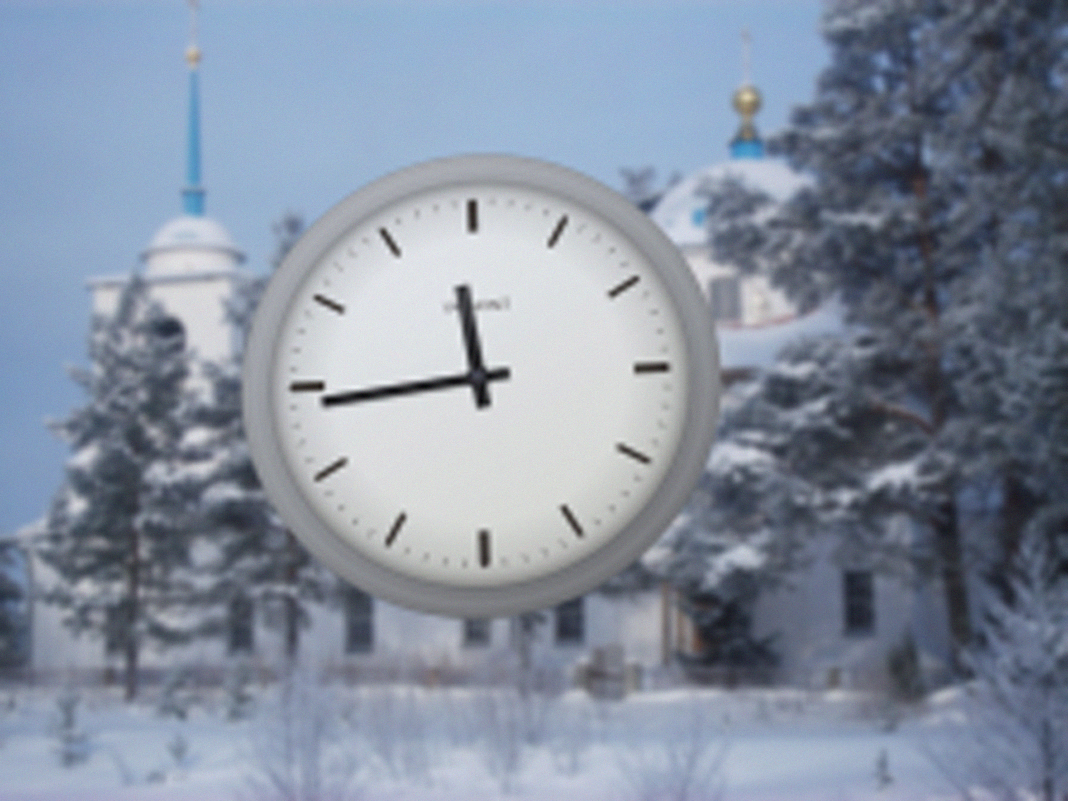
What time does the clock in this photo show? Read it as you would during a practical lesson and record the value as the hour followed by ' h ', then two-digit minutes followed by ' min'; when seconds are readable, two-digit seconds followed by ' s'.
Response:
11 h 44 min
